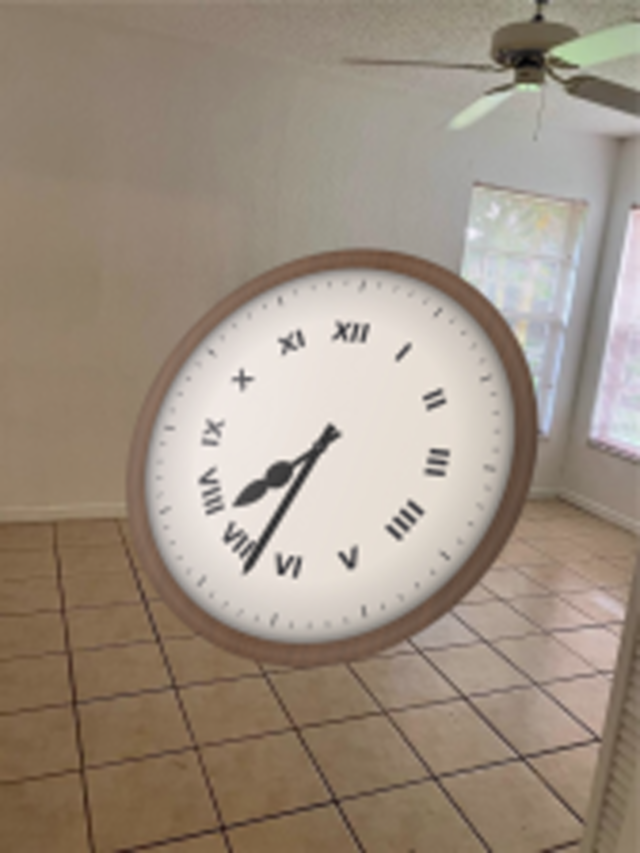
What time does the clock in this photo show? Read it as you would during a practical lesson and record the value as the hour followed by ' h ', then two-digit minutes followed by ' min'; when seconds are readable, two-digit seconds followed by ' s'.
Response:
7 h 33 min
